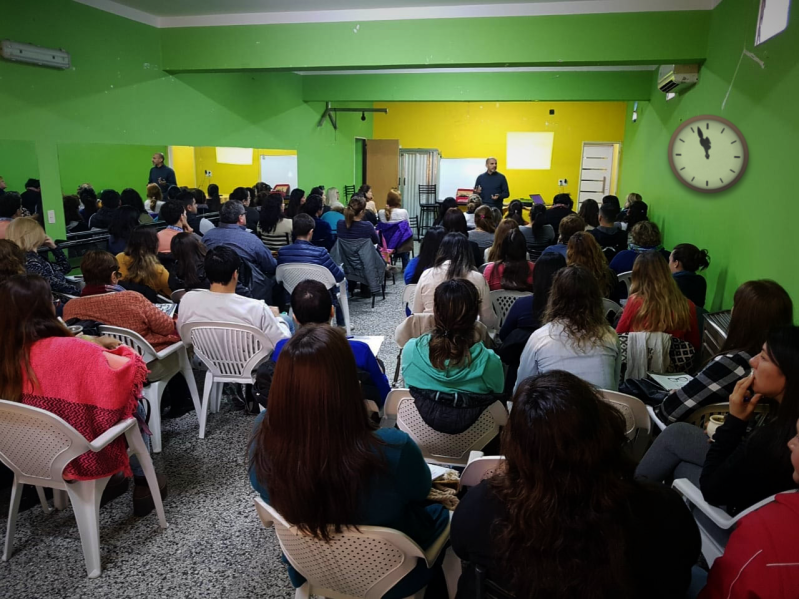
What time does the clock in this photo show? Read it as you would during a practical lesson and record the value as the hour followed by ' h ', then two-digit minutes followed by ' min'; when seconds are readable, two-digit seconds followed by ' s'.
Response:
11 h 57 min
